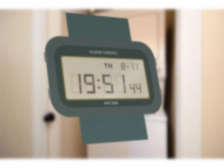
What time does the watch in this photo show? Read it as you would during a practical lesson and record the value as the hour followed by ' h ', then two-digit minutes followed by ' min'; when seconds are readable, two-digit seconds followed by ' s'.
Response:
19 h 51 min
